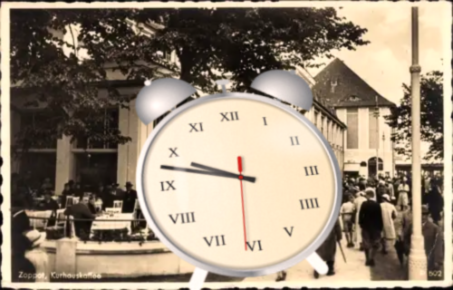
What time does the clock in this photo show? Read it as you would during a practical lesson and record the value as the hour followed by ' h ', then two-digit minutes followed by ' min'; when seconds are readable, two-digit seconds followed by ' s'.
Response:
9 h 47 min 31 s
